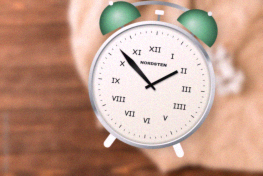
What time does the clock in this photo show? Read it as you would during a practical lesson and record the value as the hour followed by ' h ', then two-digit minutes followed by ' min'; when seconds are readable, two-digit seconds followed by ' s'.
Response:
1 h 52 min
